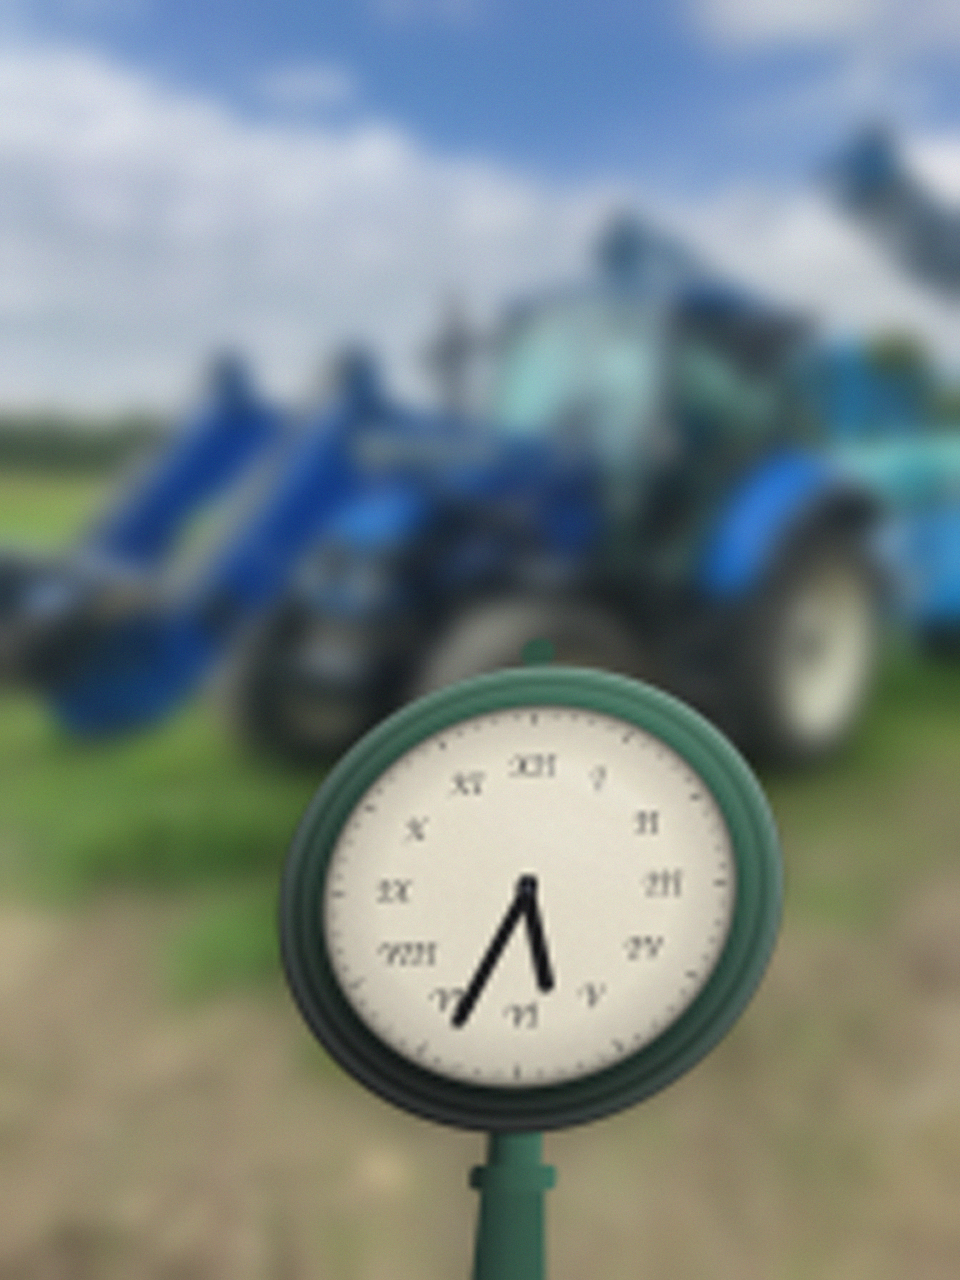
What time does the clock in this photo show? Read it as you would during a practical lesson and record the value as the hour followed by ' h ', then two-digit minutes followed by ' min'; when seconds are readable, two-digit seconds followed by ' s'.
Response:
5 h 34 min
